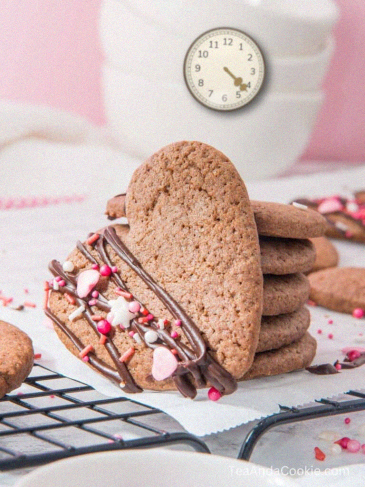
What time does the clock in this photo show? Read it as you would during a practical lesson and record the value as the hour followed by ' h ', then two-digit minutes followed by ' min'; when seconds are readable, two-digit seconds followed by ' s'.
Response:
4 h 22 min
